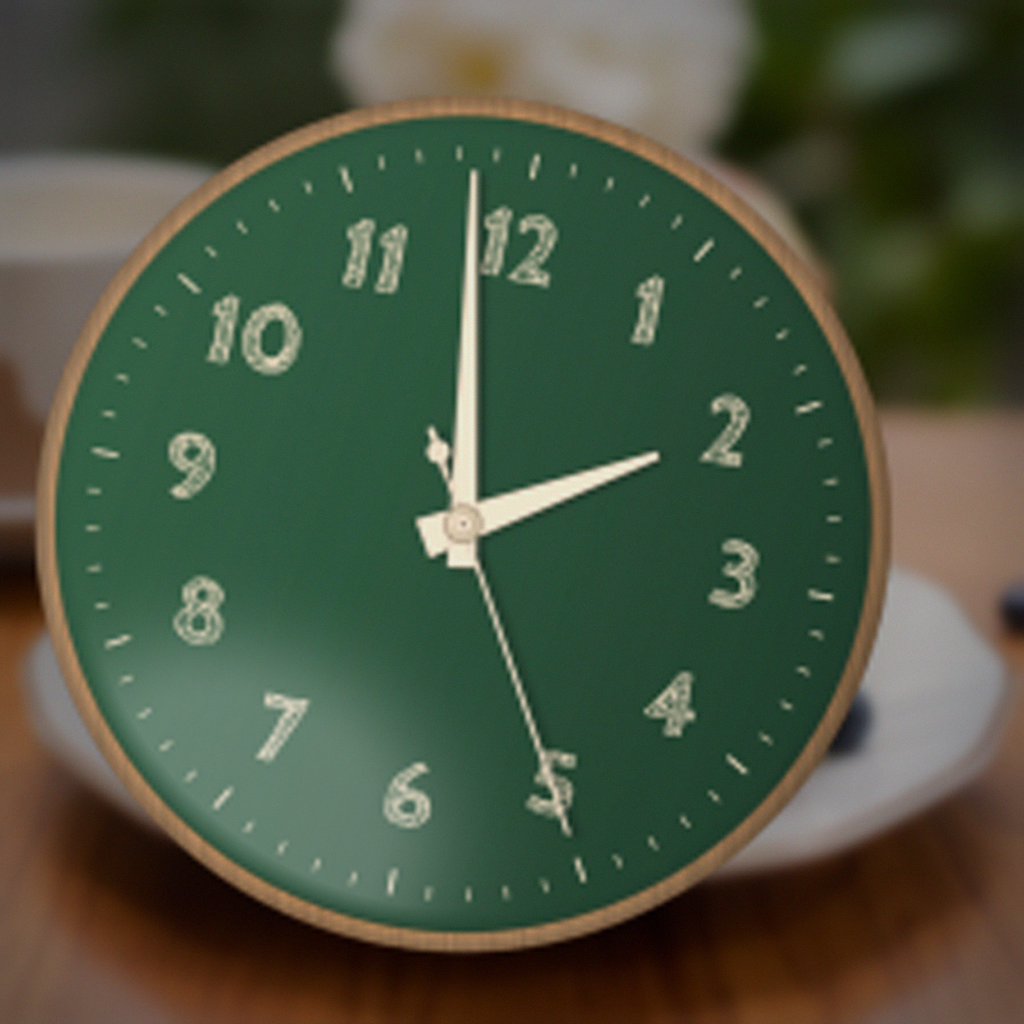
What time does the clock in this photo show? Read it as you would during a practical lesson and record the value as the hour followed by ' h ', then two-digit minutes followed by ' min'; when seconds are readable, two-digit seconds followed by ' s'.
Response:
1 h 58 min 25 s
